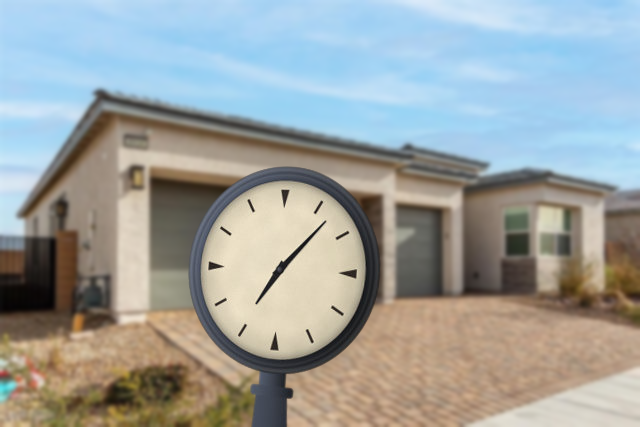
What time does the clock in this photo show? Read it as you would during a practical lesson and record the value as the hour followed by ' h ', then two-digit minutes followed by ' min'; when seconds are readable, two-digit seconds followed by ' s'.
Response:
7 h 07 min
